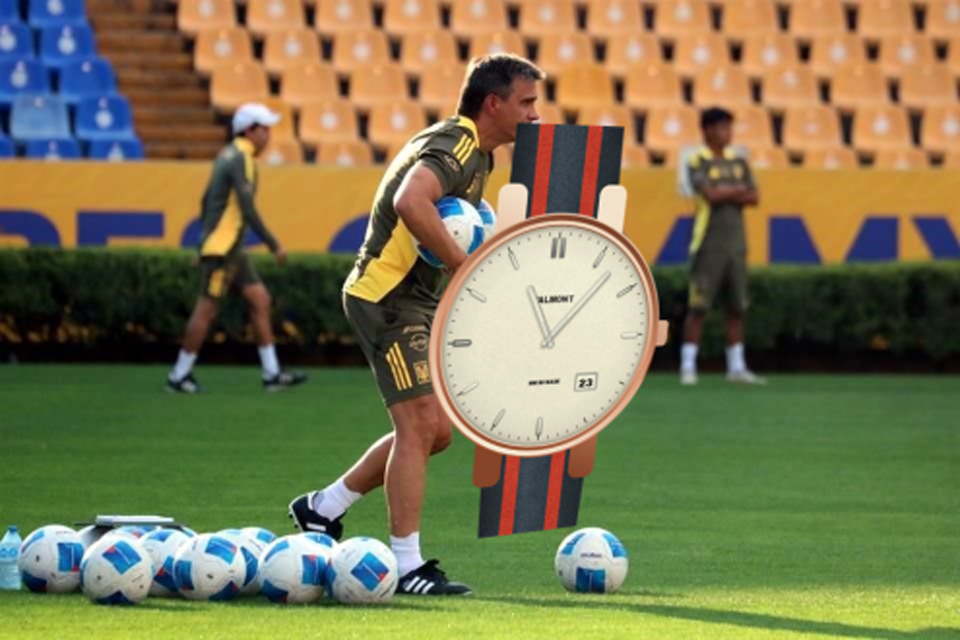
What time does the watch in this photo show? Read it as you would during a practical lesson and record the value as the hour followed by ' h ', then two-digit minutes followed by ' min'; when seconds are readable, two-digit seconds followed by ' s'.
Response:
11 h 07 min
